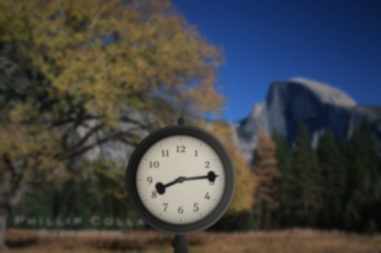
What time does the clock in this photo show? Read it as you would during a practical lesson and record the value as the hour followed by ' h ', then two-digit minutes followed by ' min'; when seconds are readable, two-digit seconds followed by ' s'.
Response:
8 h 14 min
